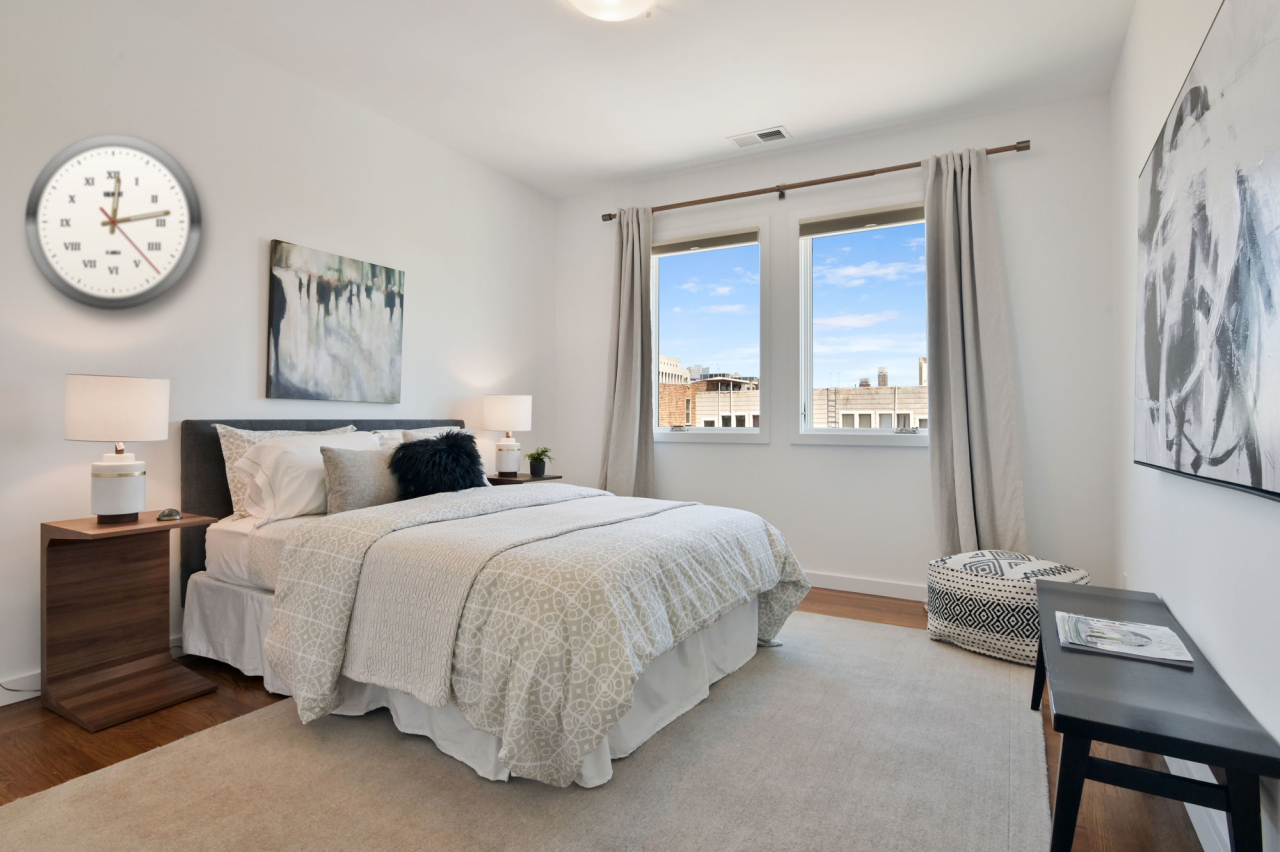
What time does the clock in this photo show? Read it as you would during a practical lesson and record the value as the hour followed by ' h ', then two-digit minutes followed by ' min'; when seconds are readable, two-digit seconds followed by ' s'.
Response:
12 h 13 min 23 s
